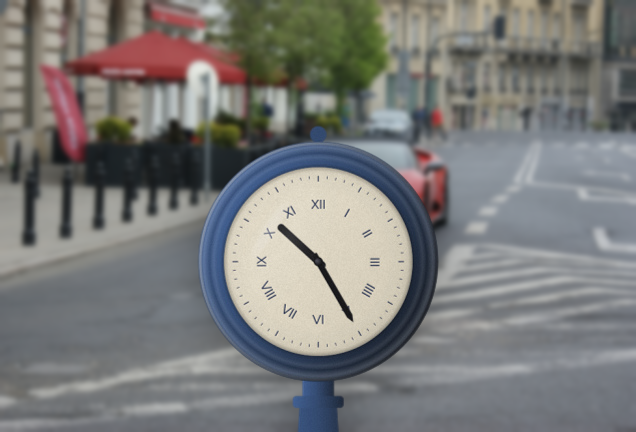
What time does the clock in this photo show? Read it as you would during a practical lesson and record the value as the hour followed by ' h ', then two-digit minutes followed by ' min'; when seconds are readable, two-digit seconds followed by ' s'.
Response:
10 h 25 min
